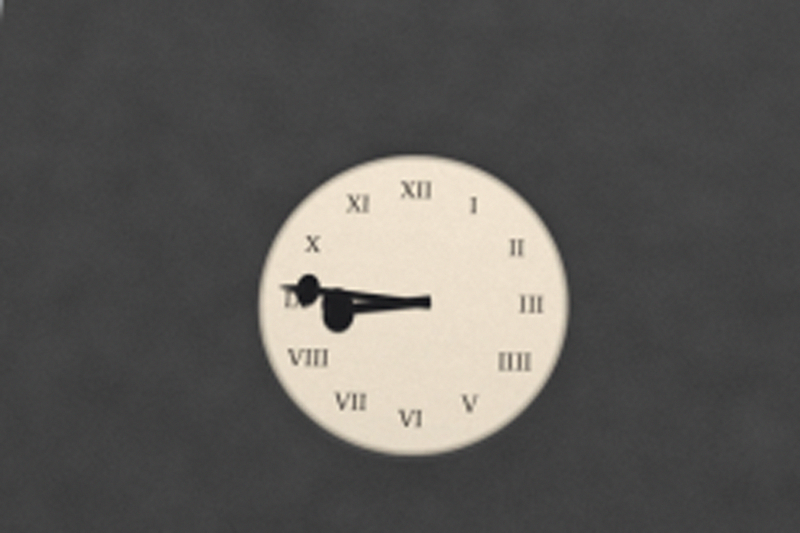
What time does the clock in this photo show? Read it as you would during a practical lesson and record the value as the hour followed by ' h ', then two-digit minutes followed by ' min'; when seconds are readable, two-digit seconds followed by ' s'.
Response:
8 h 46 min
